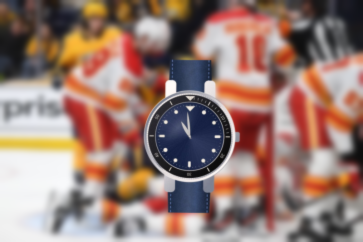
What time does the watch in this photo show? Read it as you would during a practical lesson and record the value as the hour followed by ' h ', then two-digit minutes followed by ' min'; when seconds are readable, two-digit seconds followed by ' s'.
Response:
10 h 59 min
